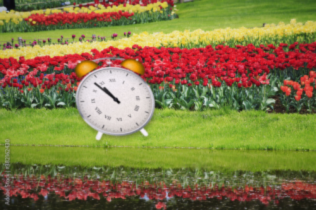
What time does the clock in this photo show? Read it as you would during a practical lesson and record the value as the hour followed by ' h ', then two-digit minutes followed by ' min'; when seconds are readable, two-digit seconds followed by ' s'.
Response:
10 h 53 min
